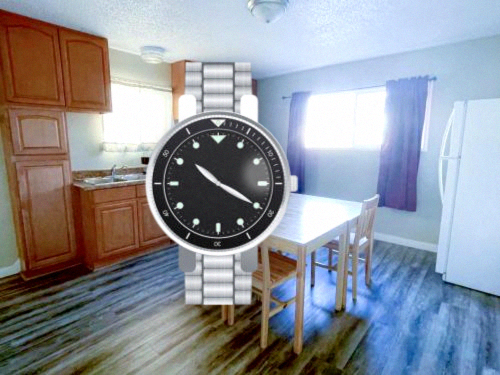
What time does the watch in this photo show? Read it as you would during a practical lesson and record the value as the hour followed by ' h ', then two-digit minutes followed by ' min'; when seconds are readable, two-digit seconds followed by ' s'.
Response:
10 h 20 min
